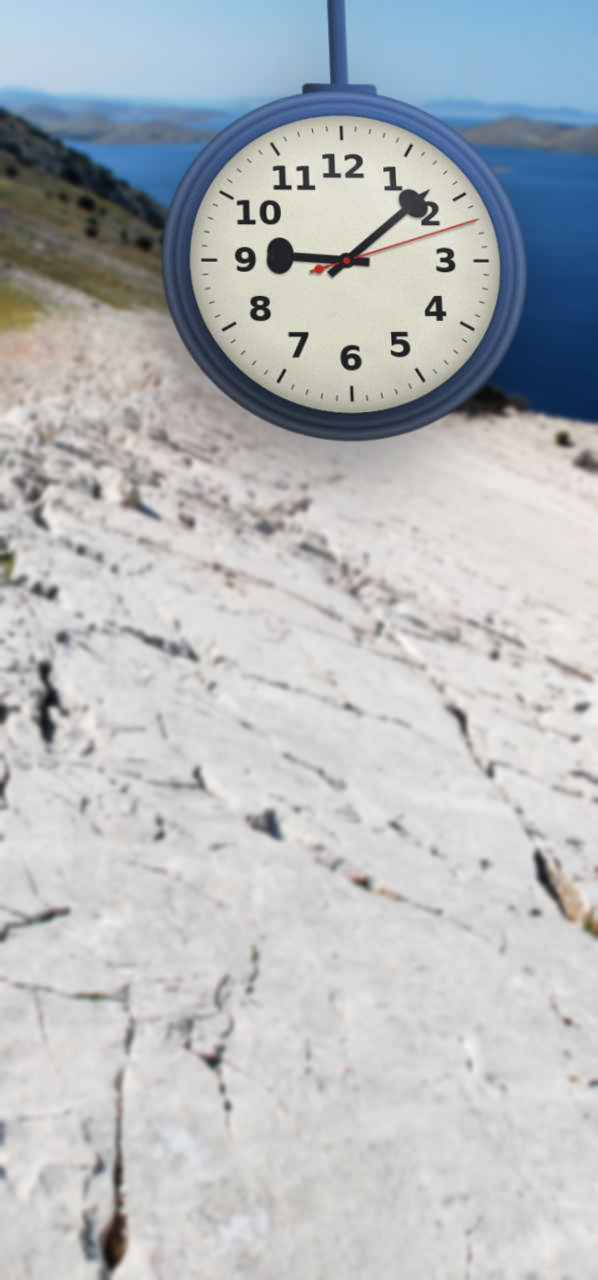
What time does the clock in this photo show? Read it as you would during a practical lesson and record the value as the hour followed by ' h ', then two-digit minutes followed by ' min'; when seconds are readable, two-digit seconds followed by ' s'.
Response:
9 h 08 min 12 s
